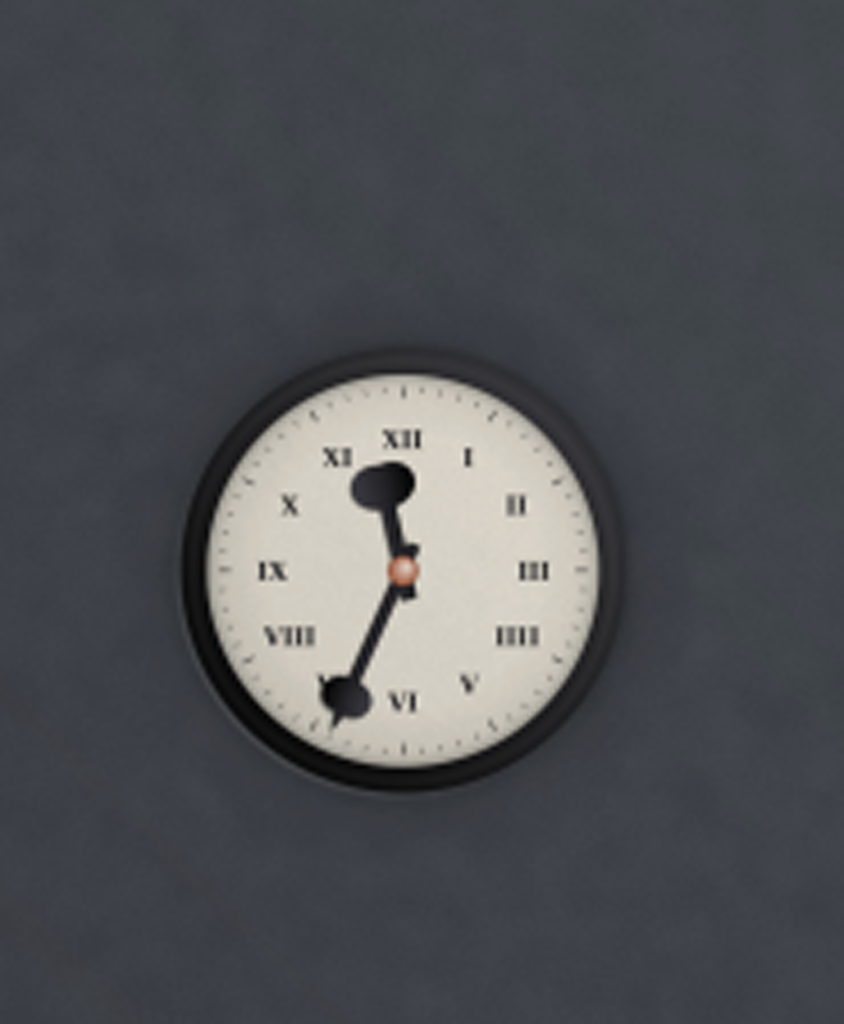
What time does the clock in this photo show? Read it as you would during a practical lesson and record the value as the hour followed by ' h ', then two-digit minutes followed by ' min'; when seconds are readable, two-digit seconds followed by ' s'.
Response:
11 h 34 min
